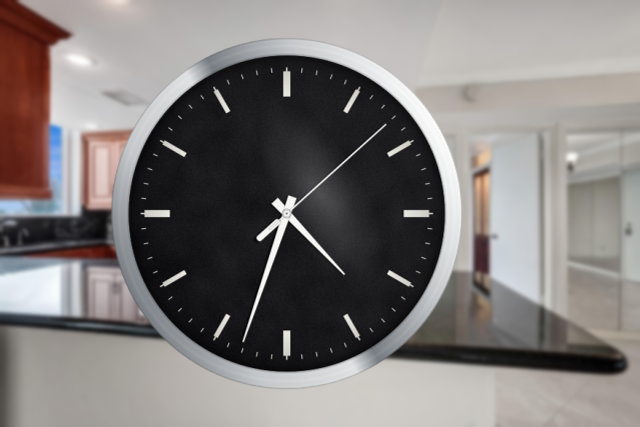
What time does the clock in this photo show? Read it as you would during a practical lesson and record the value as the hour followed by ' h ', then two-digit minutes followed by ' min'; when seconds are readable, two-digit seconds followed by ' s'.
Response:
4 h 33 min 08 s
